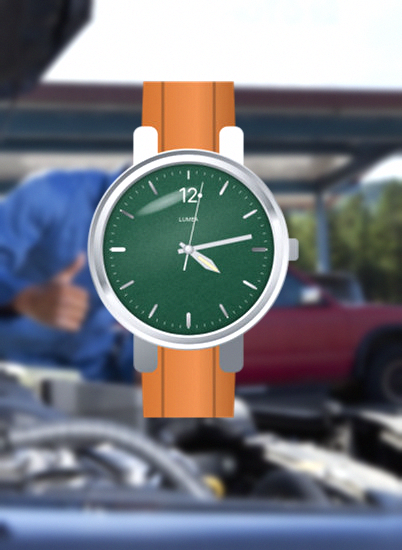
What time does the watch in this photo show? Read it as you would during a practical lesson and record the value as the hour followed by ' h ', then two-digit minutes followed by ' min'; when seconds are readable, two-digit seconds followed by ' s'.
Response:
4 h 13 min 02 s
